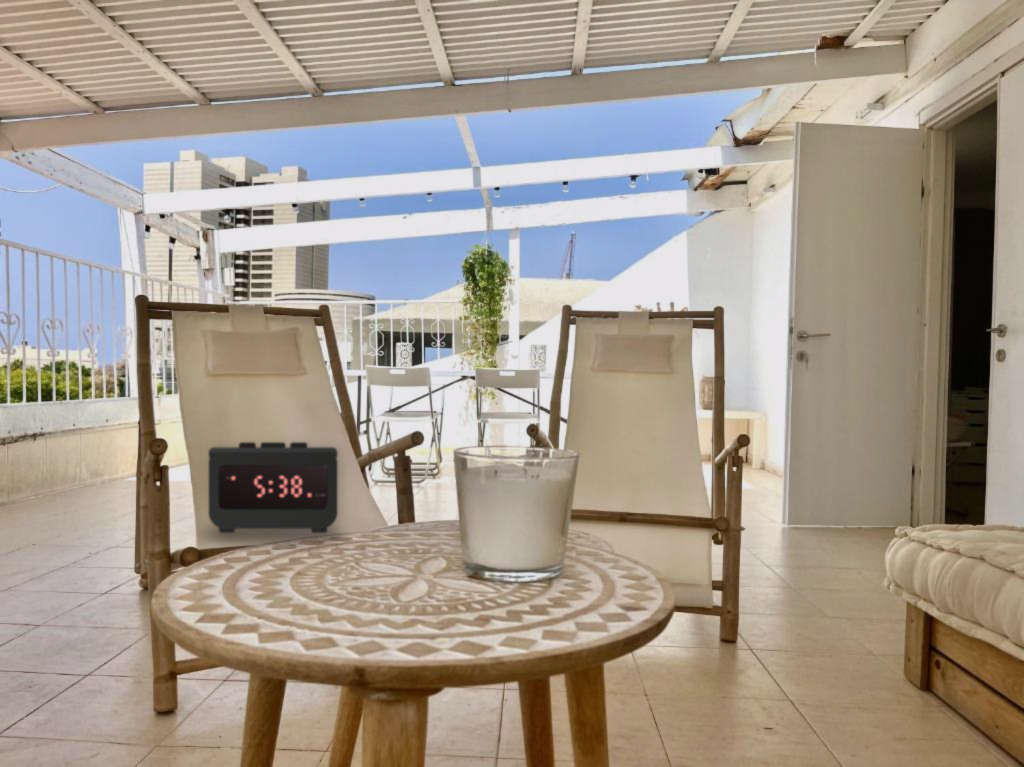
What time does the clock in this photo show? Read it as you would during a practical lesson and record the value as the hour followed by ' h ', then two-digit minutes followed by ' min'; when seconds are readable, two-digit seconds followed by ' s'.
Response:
5 h 38 min
